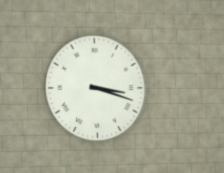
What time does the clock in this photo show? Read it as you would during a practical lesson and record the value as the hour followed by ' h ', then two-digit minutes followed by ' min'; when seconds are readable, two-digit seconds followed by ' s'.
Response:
3 h 18 min
